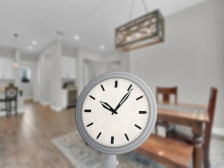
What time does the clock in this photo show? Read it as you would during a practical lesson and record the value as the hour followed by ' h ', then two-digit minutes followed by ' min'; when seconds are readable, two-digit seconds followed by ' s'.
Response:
10 h 06 min
